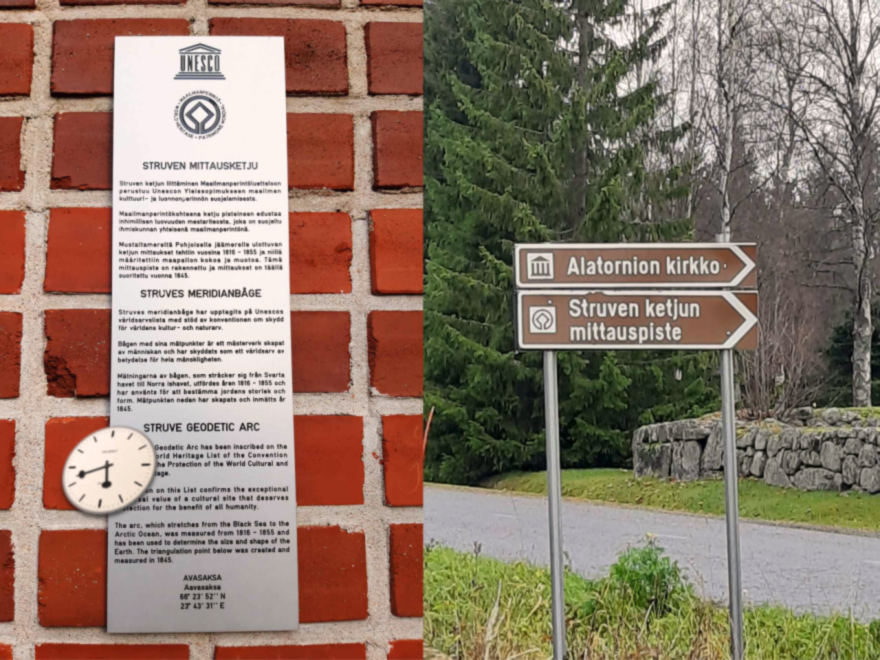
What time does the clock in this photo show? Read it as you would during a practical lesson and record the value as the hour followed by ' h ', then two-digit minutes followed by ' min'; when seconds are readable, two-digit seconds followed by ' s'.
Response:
5 h 42 min
